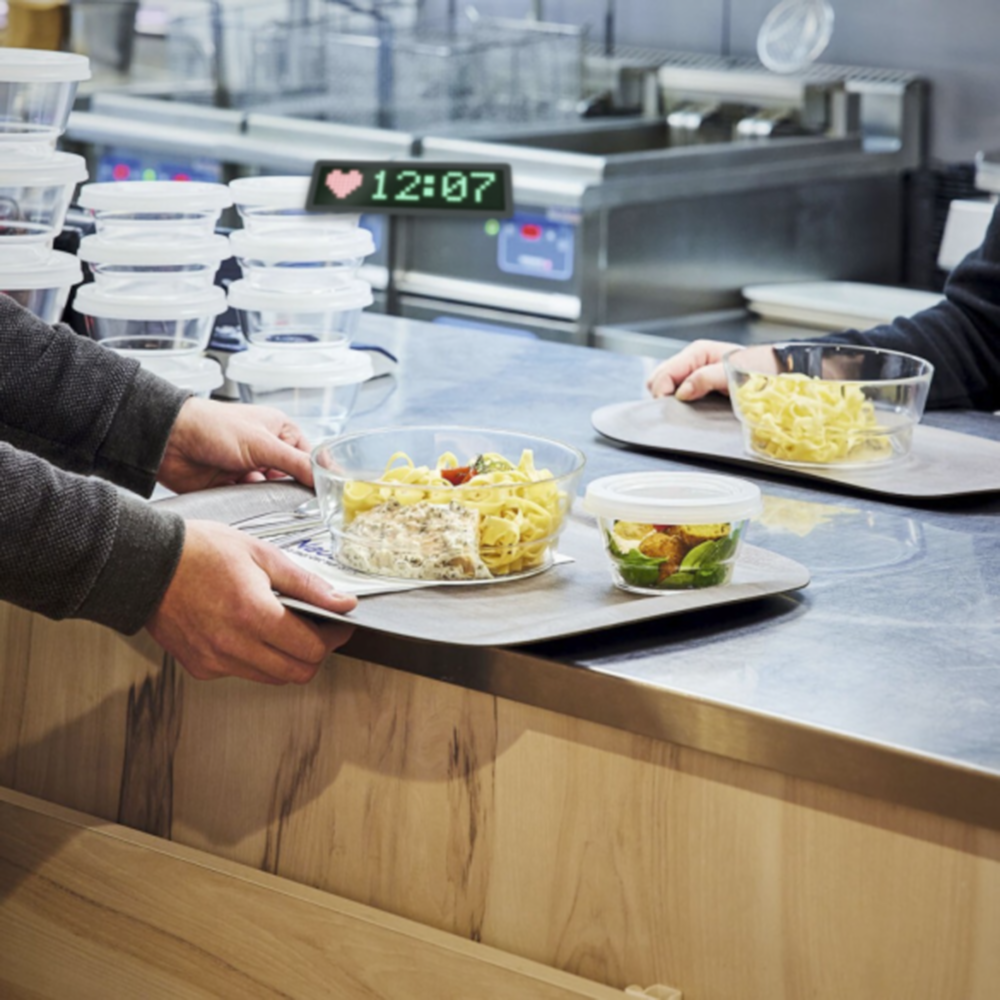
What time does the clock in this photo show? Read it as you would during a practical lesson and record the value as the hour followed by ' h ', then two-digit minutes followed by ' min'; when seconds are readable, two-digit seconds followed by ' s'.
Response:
12 h 07 min
